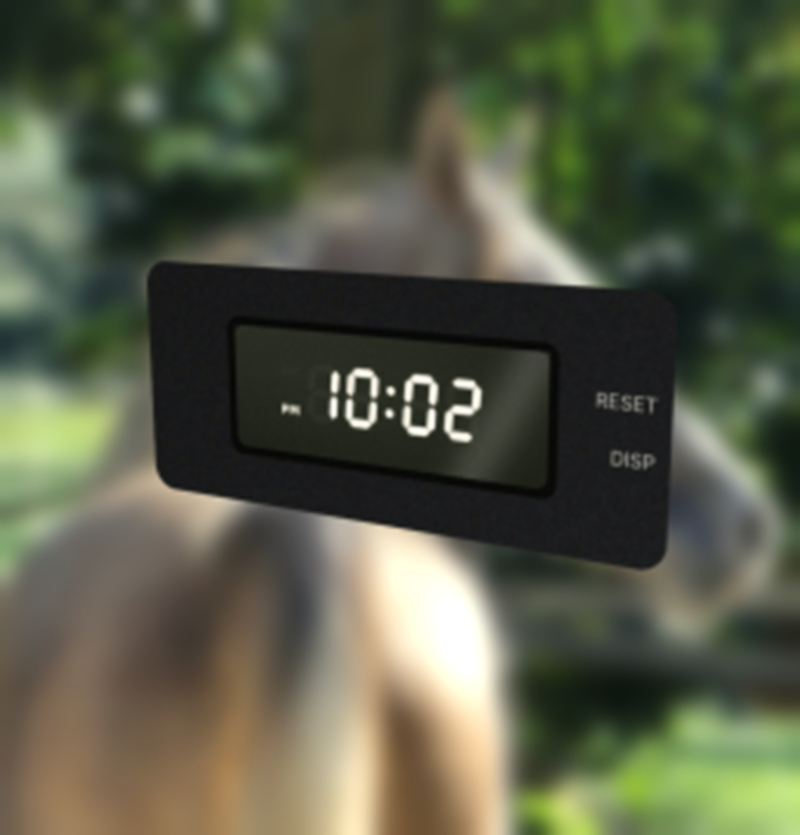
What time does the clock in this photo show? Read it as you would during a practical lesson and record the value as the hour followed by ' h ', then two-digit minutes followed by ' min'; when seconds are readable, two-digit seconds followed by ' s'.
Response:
10 h 02 min
